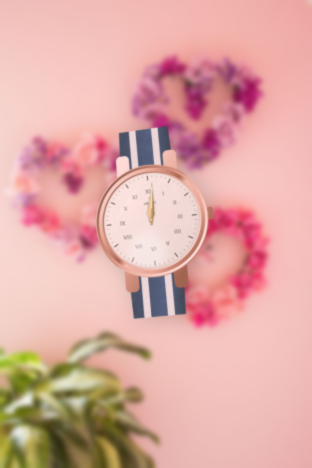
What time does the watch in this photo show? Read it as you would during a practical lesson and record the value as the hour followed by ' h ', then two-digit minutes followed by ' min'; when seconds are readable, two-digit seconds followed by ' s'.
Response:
12 h 01 min
